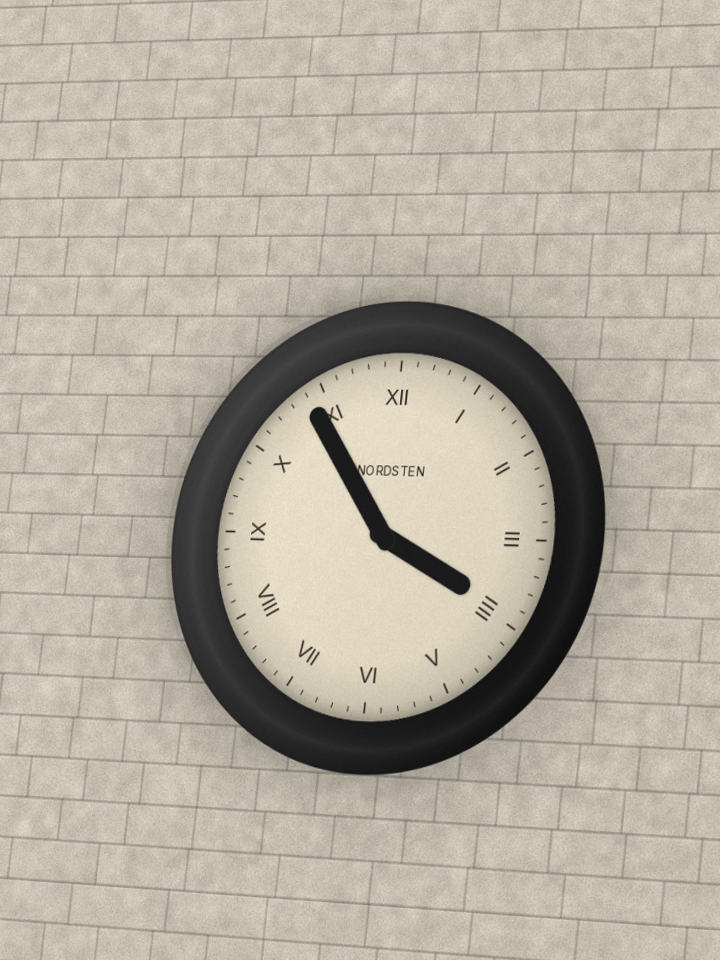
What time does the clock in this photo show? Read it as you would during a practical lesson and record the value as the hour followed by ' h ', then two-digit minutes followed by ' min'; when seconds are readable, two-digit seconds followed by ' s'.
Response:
3 h 54 min
